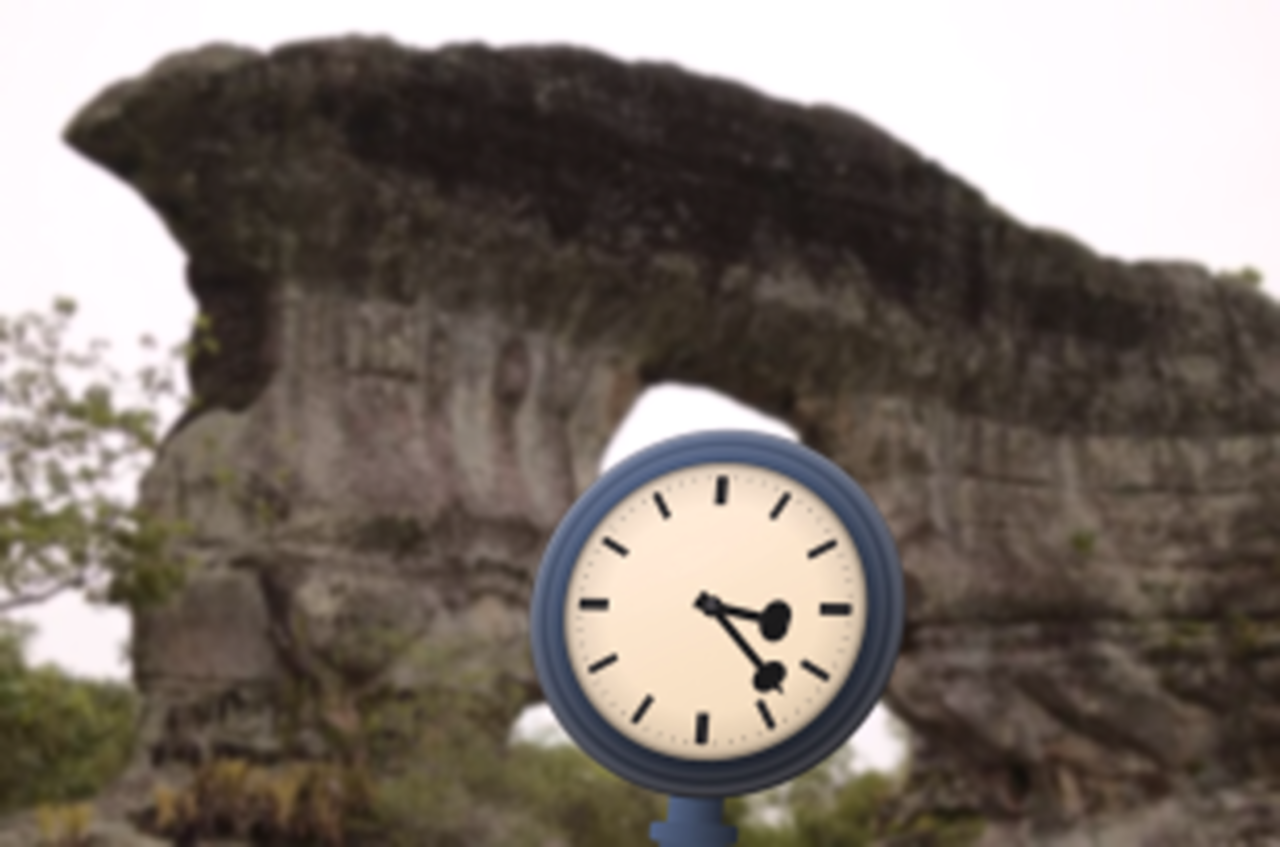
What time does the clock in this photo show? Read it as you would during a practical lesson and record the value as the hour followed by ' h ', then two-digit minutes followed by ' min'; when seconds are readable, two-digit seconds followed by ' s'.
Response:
3 h 23 min
